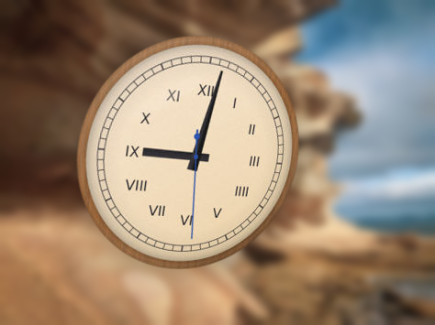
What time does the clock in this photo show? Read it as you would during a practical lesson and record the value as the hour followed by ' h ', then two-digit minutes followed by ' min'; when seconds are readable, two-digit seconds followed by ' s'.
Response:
9 h 01 min 29 s
